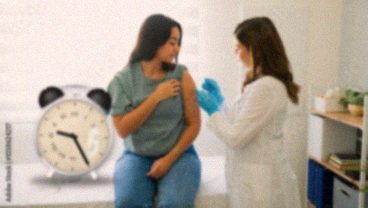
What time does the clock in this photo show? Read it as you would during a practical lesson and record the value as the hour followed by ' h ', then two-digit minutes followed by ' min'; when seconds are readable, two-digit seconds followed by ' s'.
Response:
9 h 25 min
